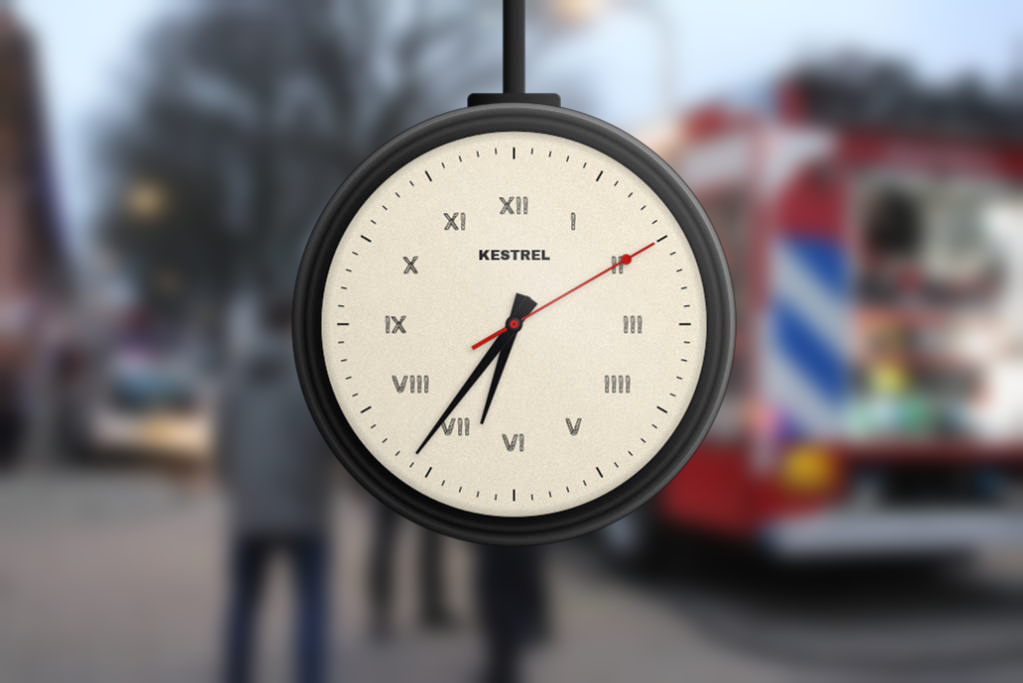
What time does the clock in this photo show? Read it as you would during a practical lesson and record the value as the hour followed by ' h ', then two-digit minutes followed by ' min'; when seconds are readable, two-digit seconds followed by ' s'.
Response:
6 h 36 min 10 s
